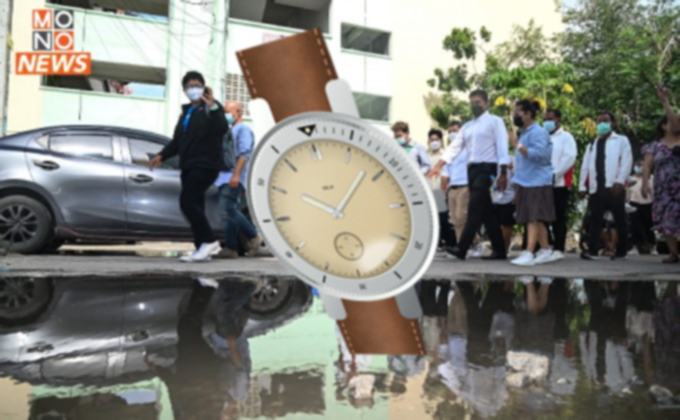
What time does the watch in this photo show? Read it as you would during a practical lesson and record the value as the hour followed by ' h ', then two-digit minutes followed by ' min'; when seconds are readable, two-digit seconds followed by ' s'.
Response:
10 h 08 min
